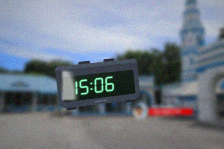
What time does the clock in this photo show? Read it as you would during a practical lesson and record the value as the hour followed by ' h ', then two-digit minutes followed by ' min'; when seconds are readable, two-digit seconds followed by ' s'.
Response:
15 h 06 min
